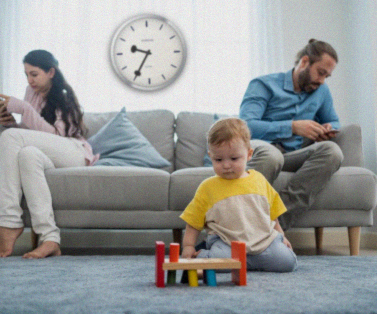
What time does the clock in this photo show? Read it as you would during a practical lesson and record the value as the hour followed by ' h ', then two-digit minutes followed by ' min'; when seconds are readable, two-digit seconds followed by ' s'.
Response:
9 h 35 min
